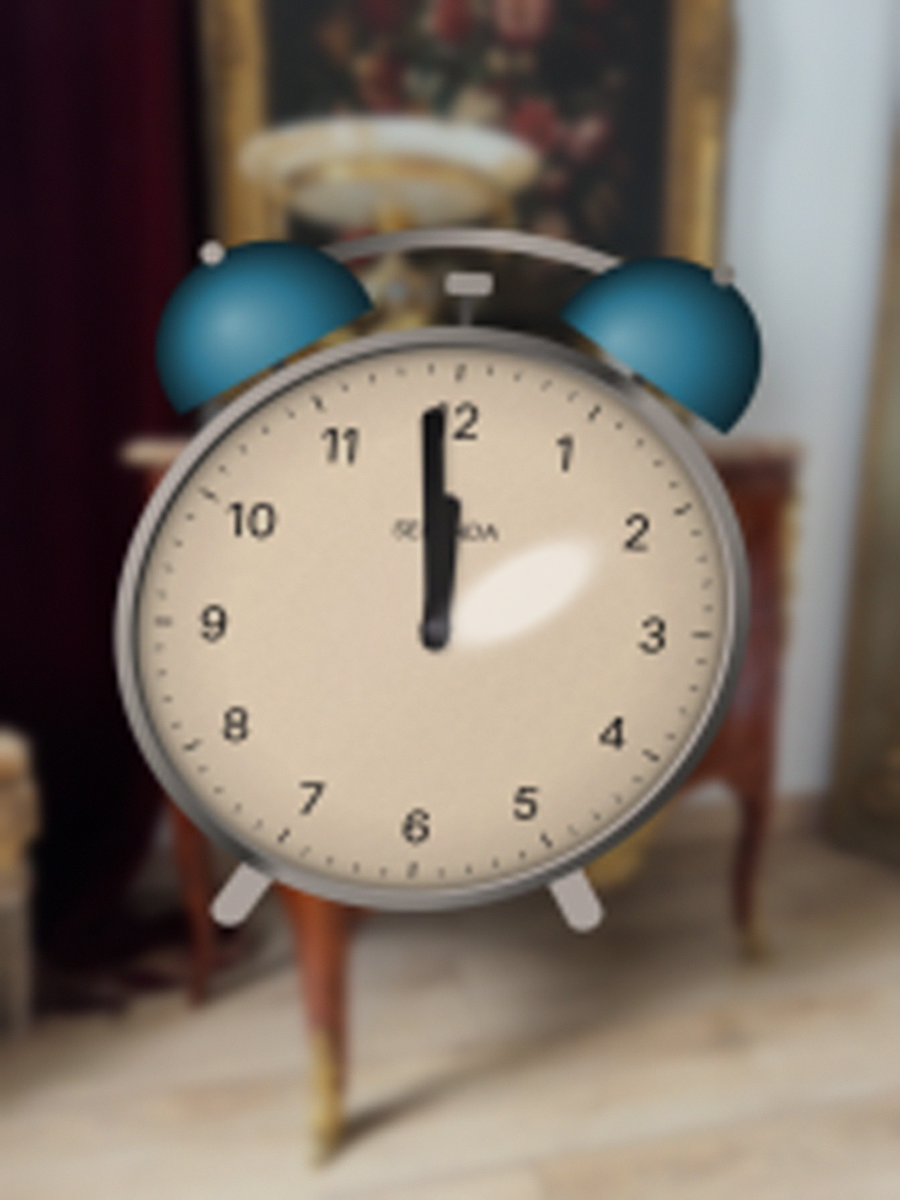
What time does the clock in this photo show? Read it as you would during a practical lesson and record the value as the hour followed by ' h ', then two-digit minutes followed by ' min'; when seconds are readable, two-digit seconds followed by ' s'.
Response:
11 h 59 min
